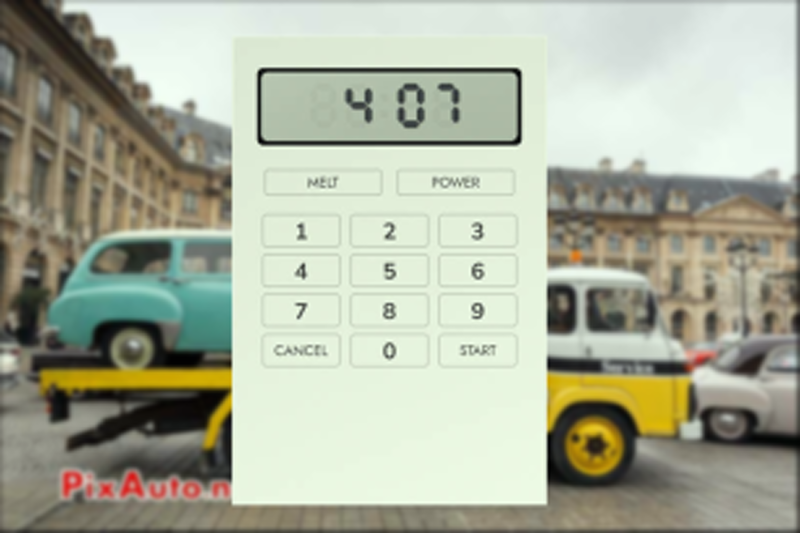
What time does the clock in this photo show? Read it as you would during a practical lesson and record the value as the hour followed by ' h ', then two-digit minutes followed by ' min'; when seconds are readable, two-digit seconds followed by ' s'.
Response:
4 h 07 min
